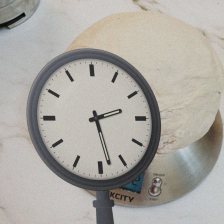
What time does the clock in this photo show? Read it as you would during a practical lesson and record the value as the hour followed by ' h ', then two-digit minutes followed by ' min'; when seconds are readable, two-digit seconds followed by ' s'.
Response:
2 h 28 min
